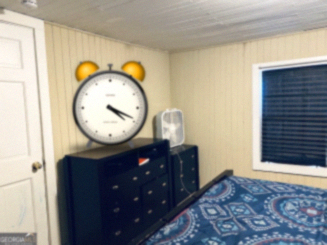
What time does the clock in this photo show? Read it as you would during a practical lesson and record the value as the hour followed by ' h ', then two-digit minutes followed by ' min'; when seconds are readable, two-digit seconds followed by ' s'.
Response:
4 h 19 min
